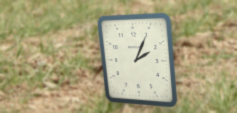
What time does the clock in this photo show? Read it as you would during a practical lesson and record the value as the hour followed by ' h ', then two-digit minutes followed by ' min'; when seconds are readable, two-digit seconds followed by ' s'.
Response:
2 h 05 min
